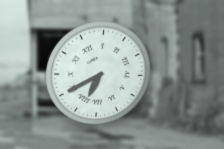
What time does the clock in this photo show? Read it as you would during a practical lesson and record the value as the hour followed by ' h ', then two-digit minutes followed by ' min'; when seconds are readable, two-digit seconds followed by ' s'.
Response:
7 h 45 min
